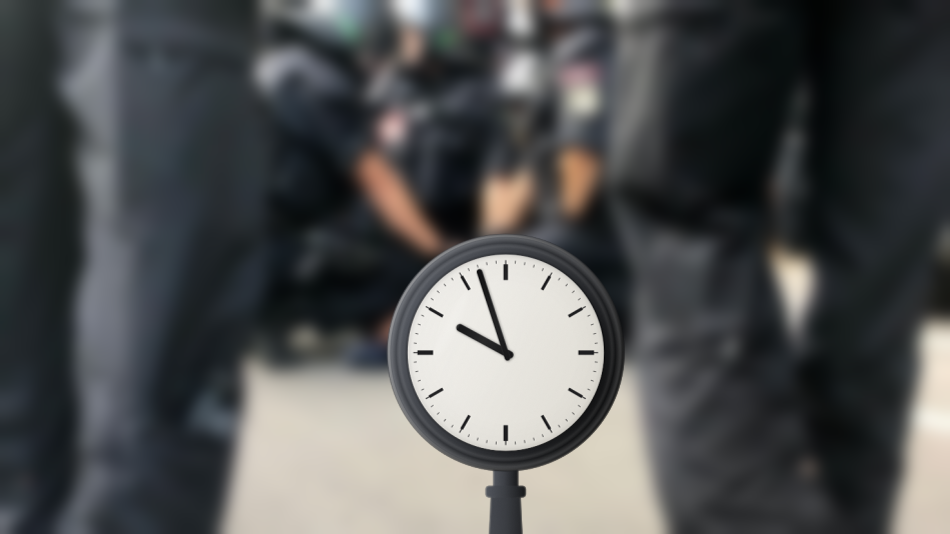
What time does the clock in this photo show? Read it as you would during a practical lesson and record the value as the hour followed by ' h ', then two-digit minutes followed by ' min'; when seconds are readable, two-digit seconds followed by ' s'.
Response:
9 h 57 min
